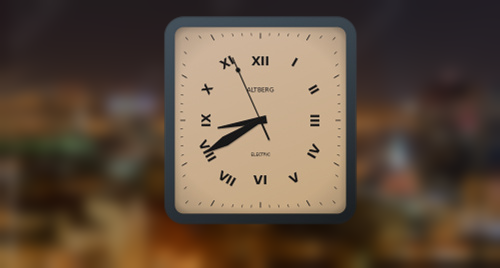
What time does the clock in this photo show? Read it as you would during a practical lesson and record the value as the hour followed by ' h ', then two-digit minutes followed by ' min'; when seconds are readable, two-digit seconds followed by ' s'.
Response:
8 h 39 min 56 s
